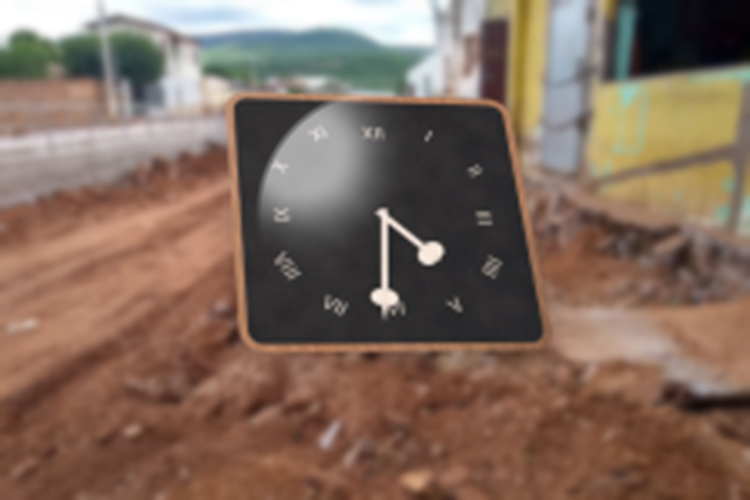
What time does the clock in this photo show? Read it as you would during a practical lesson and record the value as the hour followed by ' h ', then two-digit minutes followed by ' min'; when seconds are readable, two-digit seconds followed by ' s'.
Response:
4 h 31 min
